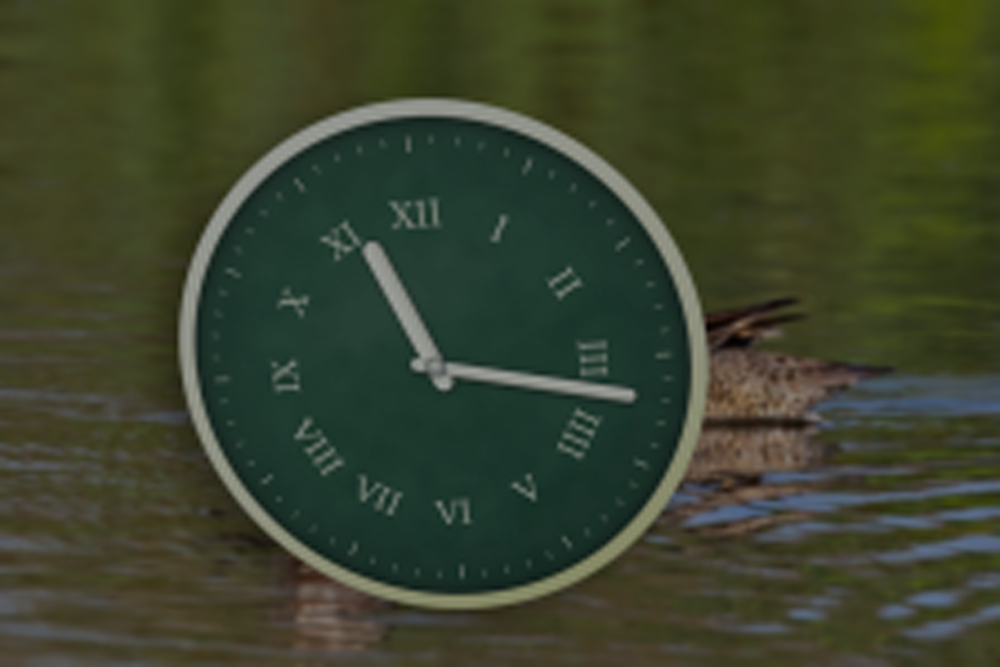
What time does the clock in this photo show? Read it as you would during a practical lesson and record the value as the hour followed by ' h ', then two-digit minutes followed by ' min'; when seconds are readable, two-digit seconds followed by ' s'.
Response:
11 h 17 min
